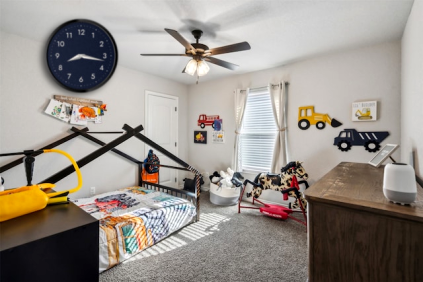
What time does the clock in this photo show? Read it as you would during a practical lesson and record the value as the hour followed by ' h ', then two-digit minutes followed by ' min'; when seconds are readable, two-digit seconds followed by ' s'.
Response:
8 h 17 min
